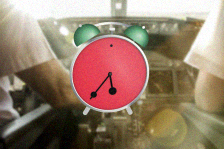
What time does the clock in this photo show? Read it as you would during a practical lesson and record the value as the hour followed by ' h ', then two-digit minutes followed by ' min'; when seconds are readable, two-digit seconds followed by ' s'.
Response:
5 h 36 min
